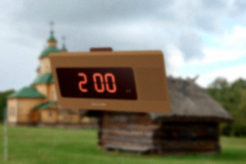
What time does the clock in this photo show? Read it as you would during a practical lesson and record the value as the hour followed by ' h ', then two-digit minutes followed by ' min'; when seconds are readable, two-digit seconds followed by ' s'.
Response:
2 h 00 min
